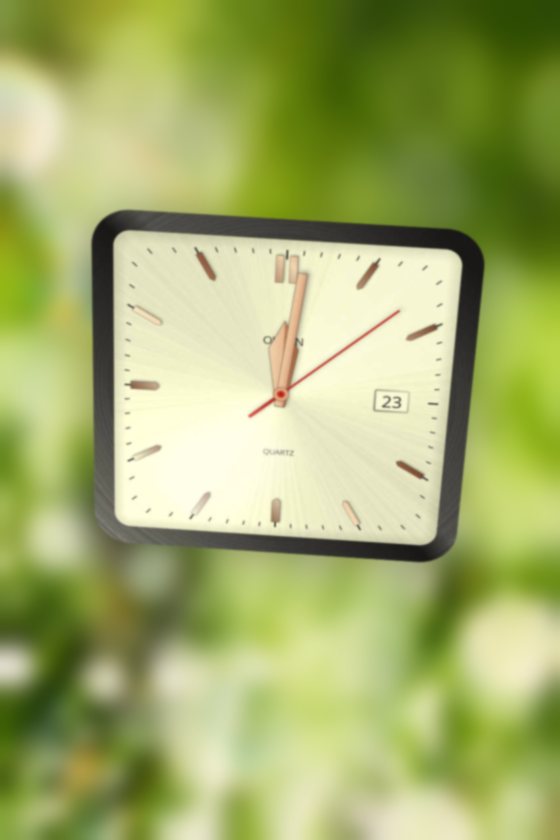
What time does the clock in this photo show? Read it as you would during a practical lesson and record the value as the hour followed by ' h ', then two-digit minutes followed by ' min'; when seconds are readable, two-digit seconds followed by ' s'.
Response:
12 h 01 min 08 s
